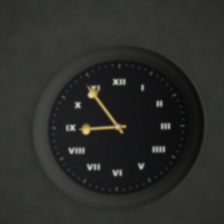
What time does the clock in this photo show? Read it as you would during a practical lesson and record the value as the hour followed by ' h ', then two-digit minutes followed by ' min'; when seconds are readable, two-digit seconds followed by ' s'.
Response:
8 h 54 min
